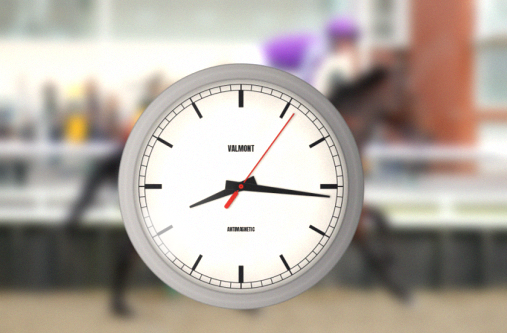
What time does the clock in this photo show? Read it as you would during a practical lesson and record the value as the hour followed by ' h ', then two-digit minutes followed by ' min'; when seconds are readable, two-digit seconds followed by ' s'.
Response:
8 h 16 min 06 s
